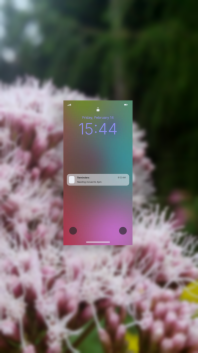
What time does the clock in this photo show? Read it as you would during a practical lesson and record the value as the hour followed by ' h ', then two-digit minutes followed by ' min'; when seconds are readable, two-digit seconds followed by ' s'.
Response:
15 h 44 min
